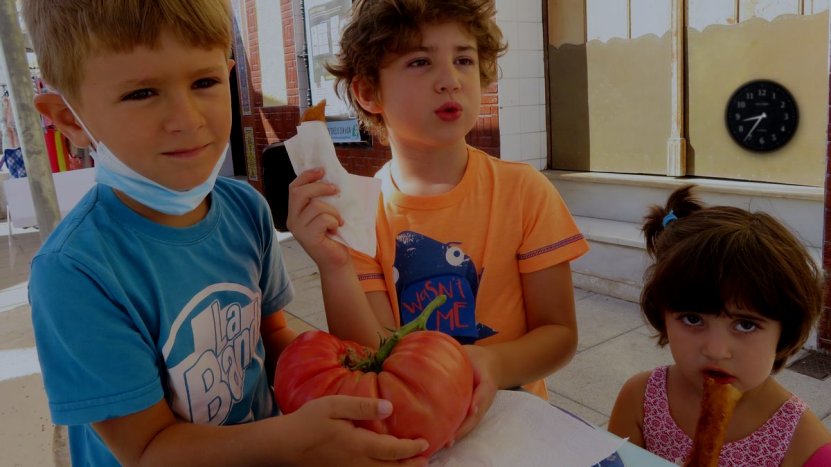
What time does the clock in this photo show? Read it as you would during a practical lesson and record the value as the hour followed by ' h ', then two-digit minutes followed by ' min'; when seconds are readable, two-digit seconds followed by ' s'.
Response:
8 h 36 min
